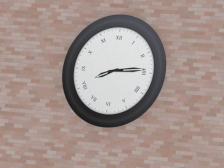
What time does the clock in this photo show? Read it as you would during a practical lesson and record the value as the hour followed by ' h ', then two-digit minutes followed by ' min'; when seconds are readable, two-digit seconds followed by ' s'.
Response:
8 h 14 min
